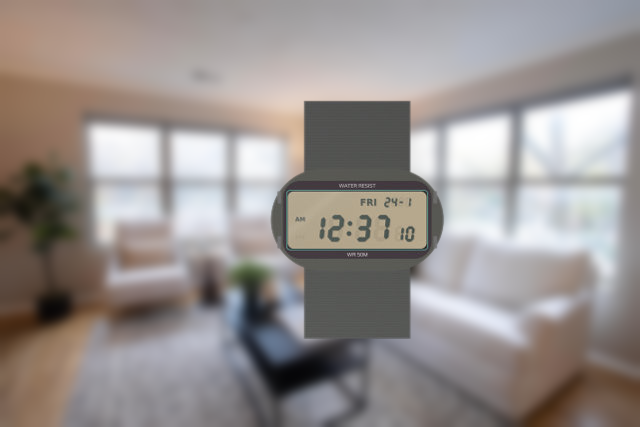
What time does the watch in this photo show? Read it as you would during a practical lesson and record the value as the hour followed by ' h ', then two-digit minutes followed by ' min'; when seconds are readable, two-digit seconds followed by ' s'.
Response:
12 h 37 min 10 s
